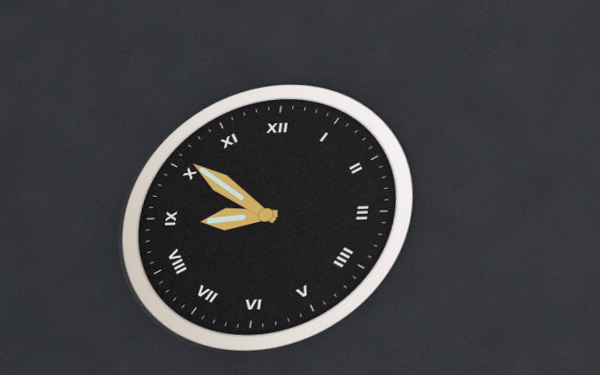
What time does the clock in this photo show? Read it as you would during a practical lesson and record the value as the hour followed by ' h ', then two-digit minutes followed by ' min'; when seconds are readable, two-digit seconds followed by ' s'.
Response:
8 h 51 min
